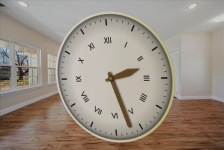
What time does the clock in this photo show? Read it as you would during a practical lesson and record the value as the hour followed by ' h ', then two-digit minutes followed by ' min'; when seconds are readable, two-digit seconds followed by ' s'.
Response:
2 h 27 min
